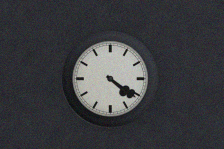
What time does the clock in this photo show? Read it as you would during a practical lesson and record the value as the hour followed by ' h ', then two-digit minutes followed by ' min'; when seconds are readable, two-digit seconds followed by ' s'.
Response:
4 h 21 min
